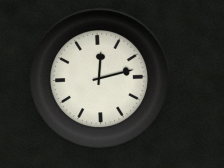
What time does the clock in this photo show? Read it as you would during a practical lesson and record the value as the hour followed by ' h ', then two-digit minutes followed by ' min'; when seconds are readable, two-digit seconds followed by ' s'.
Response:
12 h 13 min
